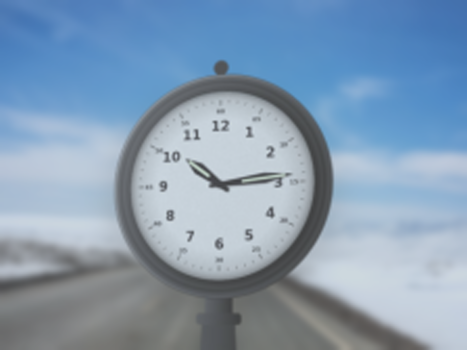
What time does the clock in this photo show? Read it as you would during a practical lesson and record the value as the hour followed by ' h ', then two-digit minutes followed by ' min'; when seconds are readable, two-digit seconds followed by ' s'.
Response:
10 h 14 min
